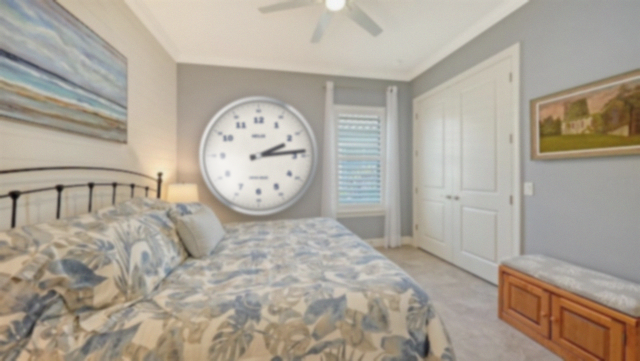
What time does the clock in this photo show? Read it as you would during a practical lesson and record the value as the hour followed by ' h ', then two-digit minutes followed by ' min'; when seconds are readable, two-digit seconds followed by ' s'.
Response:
2 h 14 min
